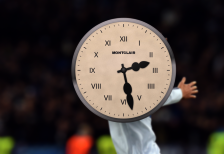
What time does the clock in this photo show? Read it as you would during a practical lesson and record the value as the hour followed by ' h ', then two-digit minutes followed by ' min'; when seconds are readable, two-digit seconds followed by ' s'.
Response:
2 h 28 min
